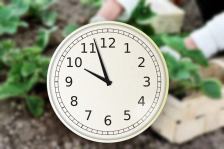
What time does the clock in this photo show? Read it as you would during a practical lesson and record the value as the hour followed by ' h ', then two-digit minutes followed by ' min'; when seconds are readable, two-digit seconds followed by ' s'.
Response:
9 h 57 min
